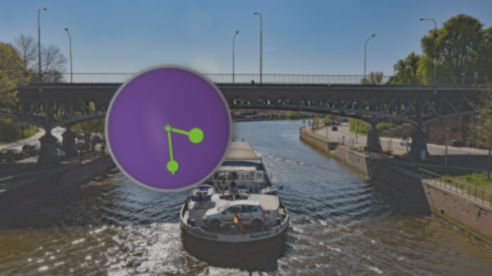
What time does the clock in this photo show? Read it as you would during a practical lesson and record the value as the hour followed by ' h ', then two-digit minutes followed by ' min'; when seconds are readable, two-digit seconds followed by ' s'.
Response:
3 h 29 min
